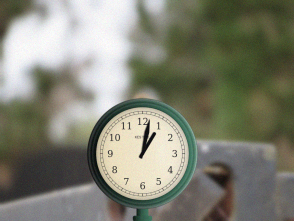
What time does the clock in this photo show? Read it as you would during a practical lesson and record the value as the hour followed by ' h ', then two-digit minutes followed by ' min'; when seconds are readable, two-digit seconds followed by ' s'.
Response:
1 h 02 min
